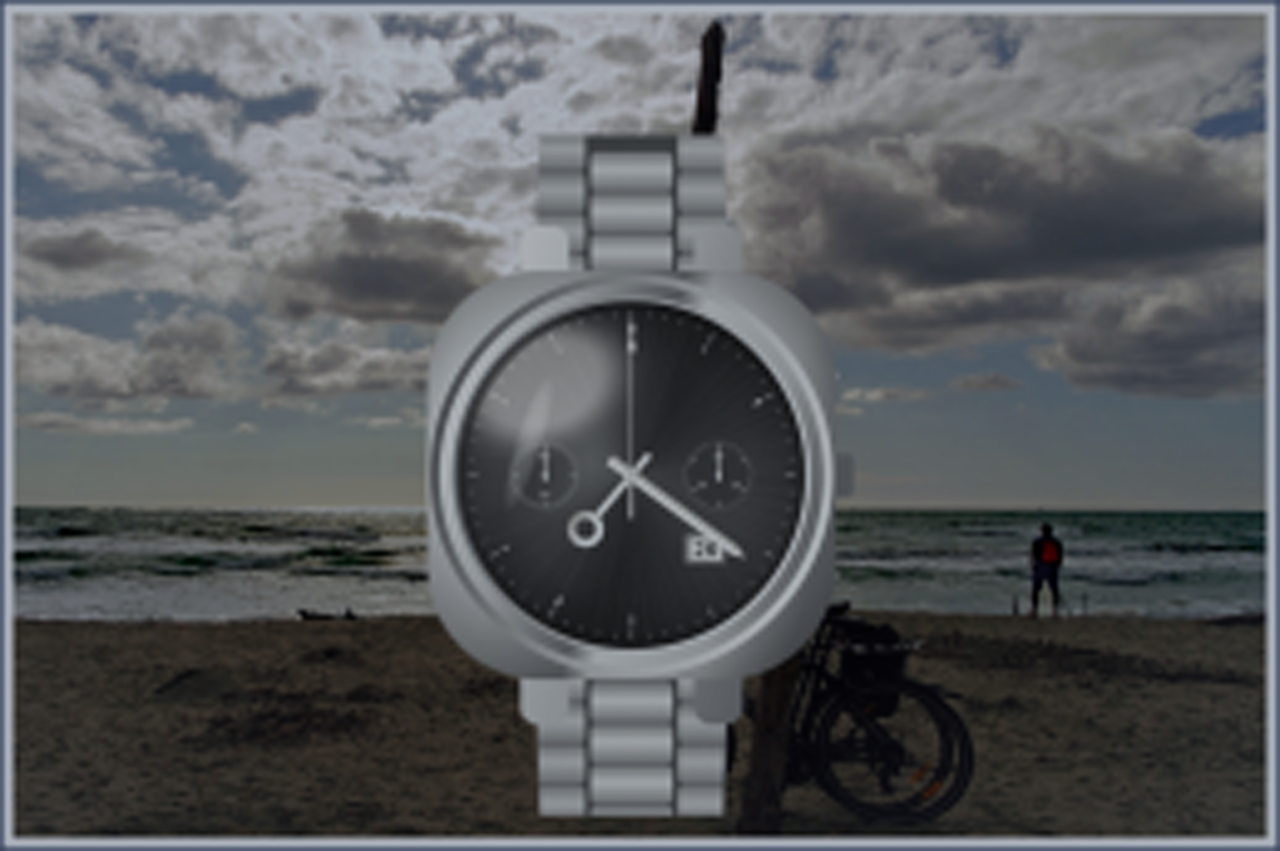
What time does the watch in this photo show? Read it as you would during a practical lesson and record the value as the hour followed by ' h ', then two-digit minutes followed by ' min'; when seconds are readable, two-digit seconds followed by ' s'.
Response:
7 h 21 min
